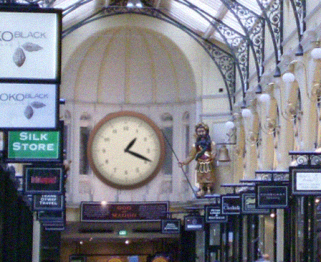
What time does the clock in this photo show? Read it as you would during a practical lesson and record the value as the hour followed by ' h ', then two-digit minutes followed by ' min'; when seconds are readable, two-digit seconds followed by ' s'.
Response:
1 h 19 min
